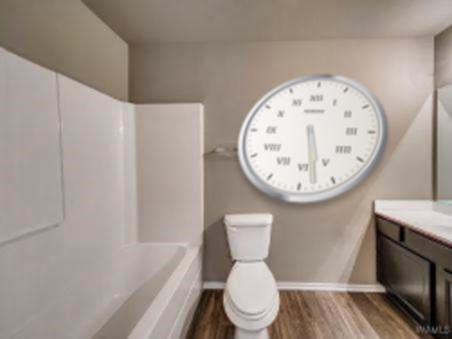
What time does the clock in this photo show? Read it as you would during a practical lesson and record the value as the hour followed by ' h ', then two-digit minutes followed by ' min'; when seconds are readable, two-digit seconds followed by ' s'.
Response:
5 h 28 min
